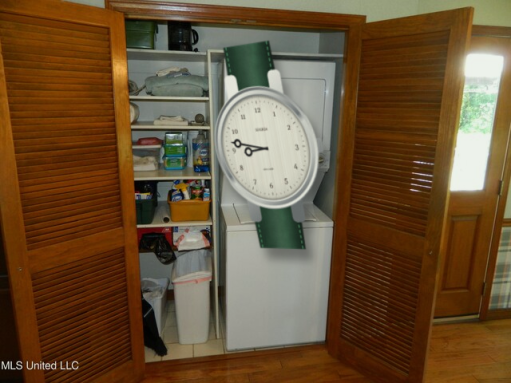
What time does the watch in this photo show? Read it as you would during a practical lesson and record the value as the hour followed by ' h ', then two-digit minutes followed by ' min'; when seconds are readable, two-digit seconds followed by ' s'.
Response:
8 h 47 min
